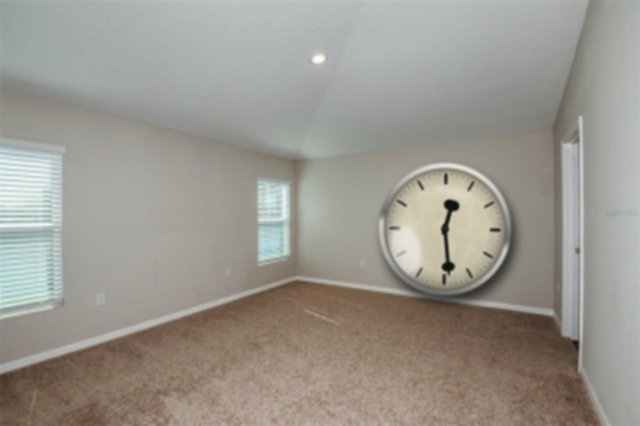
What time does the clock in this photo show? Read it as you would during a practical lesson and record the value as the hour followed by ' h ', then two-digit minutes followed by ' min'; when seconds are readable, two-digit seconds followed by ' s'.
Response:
12 h 29 min
